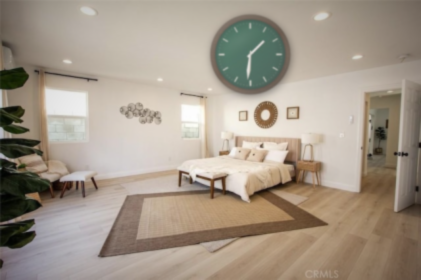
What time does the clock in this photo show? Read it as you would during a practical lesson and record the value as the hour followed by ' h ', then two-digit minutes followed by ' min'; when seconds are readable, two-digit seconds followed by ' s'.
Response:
1 h 31 min
